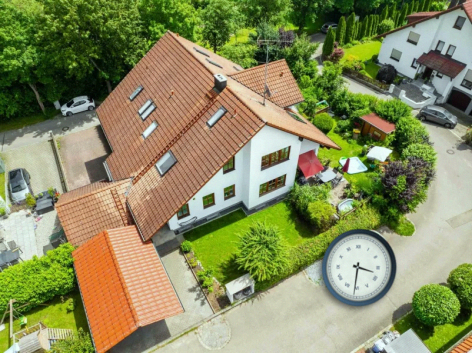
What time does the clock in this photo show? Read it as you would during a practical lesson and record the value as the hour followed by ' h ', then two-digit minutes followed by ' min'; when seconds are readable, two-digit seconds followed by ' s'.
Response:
3 h 31 min
